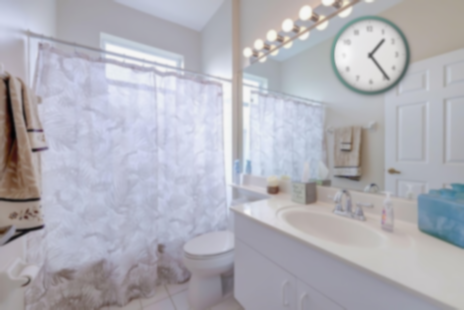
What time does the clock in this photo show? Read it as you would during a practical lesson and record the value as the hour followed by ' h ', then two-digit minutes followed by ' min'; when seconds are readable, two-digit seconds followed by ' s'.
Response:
1 h 24 min
